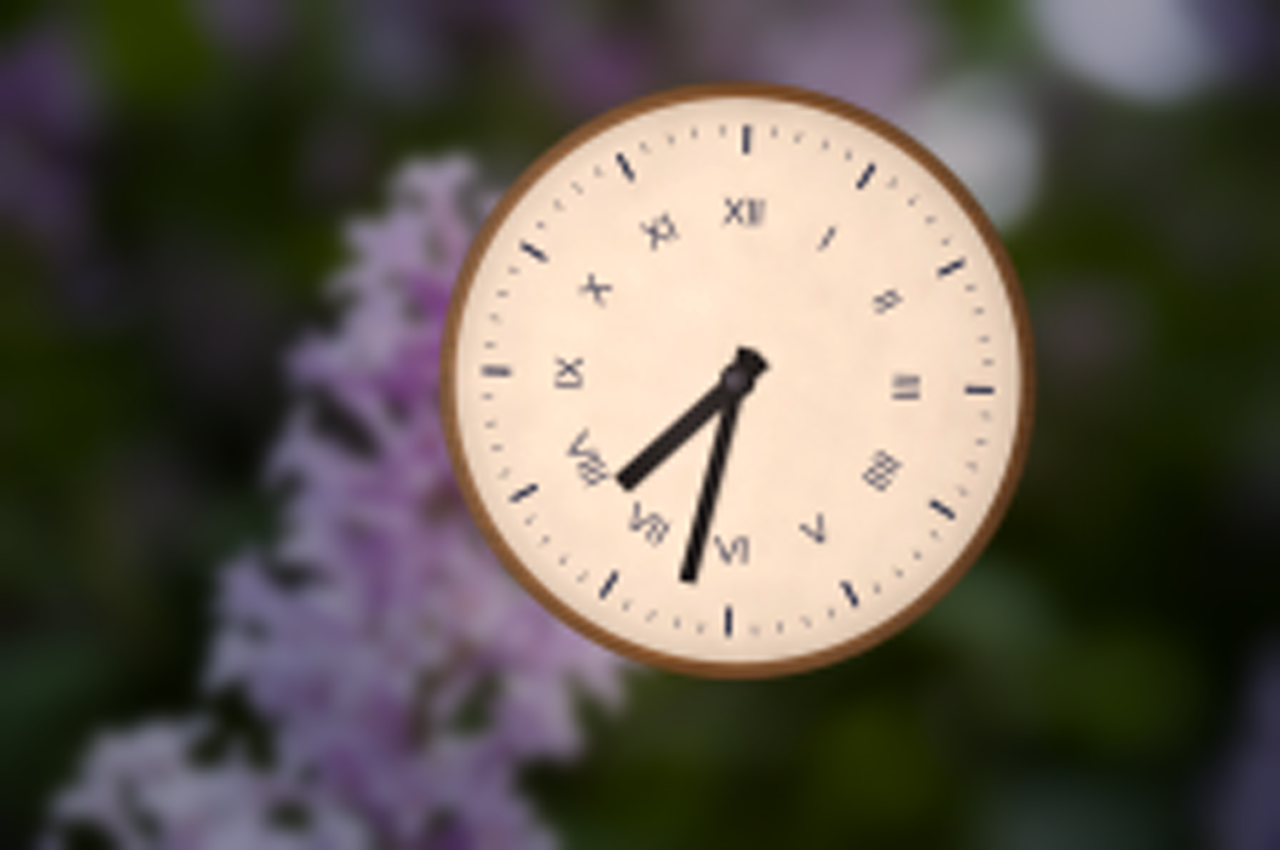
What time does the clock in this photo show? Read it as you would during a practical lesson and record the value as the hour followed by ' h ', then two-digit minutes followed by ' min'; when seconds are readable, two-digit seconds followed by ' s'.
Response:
7 h 32 min
